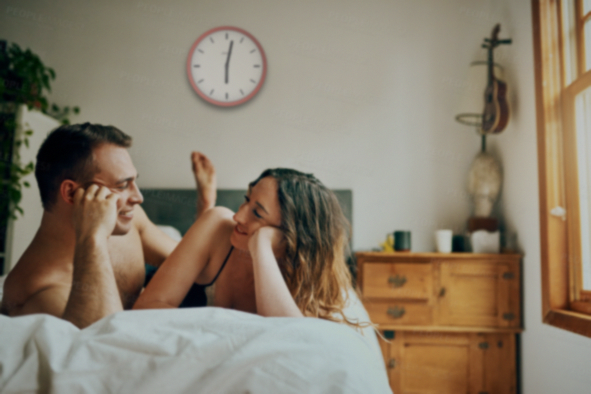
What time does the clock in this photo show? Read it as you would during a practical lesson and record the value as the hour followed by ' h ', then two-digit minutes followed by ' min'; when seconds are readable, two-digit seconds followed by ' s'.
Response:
6 h 02 min
